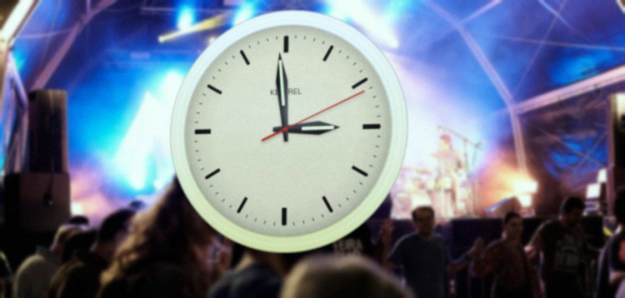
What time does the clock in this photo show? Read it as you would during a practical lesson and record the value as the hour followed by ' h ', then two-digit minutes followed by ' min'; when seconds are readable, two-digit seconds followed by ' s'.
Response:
2 h 59 min 11 s
